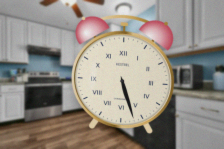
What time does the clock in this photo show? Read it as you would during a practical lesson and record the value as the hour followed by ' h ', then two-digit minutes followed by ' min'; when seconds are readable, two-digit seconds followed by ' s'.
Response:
5 h 27 min
